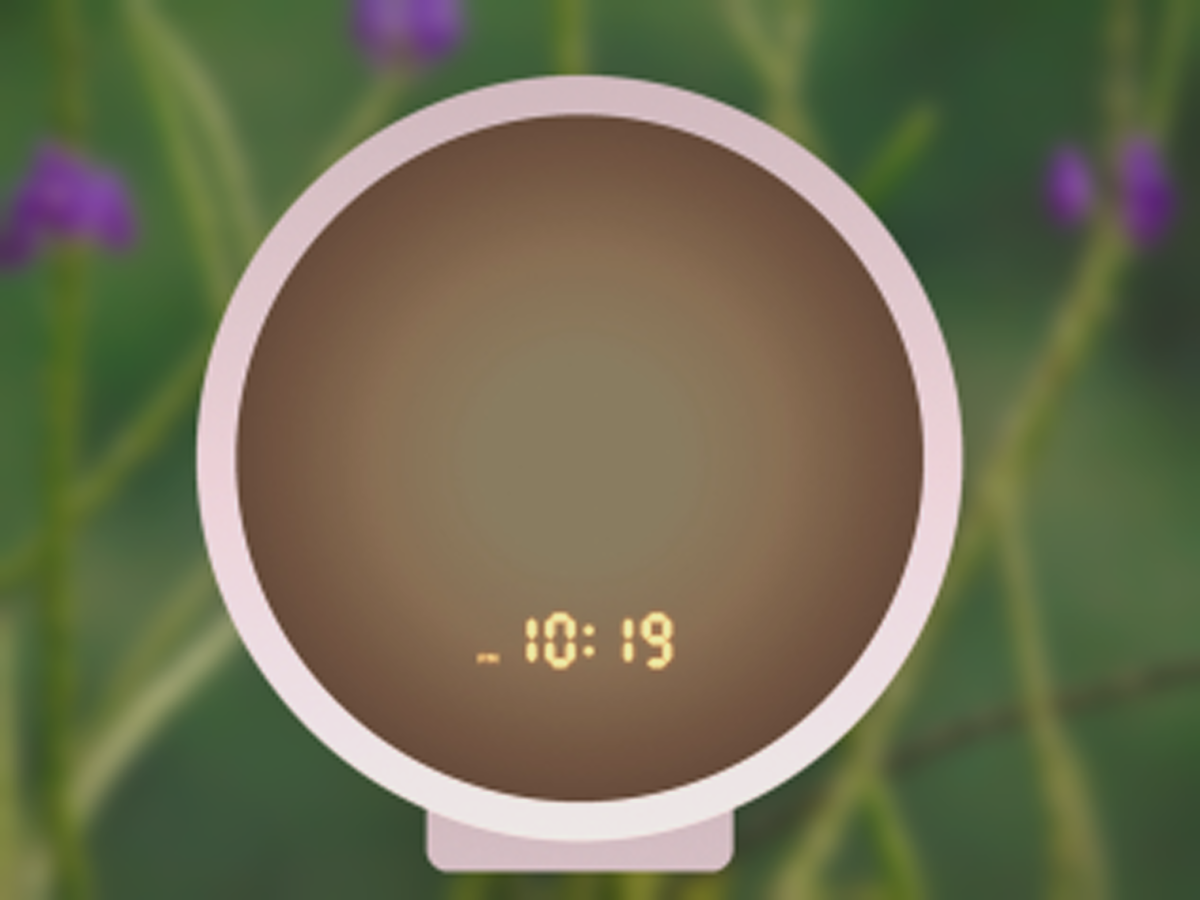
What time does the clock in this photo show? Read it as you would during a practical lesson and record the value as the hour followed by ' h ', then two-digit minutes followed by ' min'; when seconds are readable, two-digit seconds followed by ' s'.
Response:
10 h 19 min
